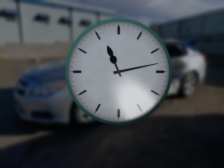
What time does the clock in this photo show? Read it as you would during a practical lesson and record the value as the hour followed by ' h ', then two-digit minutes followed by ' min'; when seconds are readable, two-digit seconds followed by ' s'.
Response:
11 h 13 min
